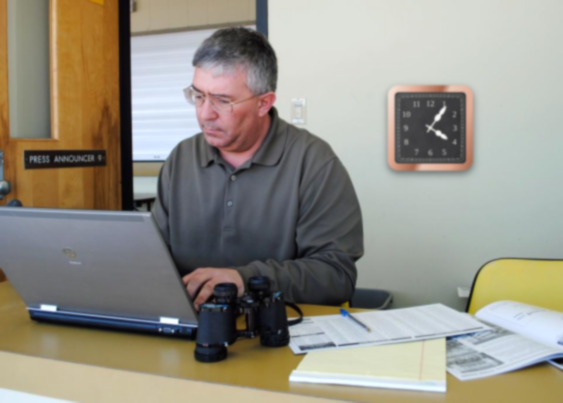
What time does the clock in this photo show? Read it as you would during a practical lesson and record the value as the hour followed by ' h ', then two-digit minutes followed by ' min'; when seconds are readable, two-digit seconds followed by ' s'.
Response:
4 h 06 min
